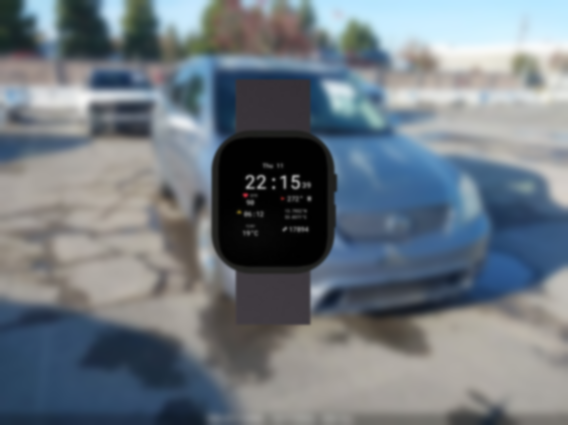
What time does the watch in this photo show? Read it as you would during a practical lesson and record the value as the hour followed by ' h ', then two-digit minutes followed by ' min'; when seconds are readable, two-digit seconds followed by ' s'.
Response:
22 h 15 min
